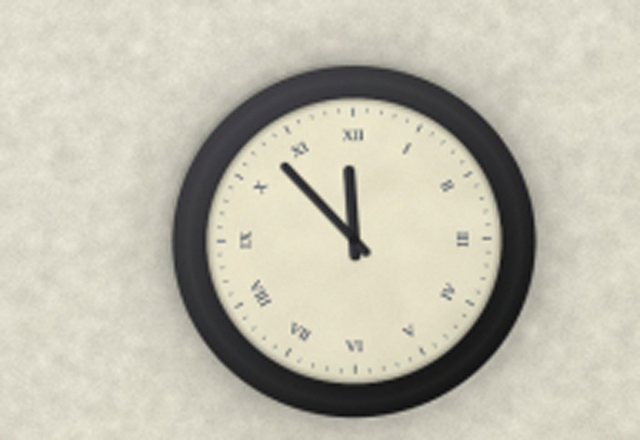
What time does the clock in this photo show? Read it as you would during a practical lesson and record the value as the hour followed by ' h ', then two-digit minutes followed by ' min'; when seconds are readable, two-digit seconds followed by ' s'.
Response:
11 h 53 min
